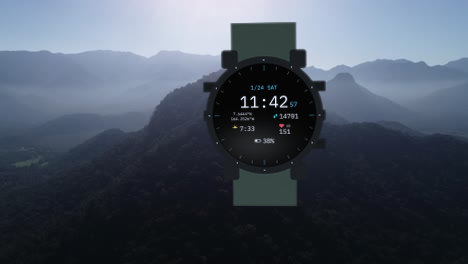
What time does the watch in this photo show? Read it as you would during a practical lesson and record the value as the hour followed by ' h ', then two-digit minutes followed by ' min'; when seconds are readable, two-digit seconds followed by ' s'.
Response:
11 h 42 min
